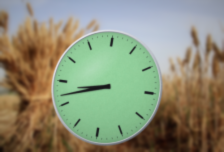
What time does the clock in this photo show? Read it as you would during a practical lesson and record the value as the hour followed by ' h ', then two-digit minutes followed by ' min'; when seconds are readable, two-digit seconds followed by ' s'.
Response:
8 h 42 min
